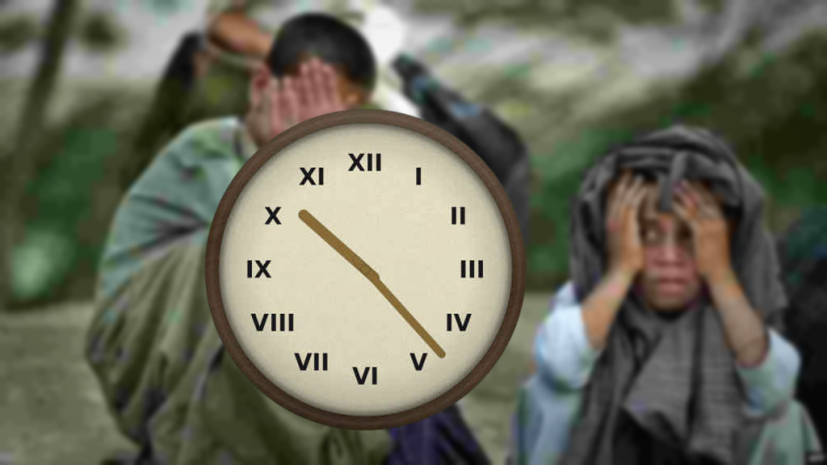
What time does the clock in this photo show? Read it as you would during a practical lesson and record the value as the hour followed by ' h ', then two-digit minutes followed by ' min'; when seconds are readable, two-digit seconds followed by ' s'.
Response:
10 h 23 min
